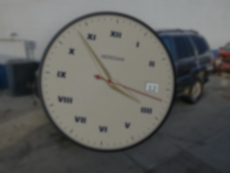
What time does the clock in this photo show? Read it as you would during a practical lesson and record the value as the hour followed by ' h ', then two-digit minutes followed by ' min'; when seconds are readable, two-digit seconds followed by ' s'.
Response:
3 h 53 min 17 s
